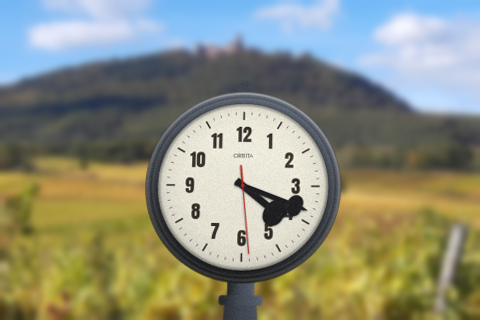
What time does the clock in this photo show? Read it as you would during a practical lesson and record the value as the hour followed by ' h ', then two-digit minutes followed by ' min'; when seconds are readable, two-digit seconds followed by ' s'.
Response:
4 h 18 min 29 s
